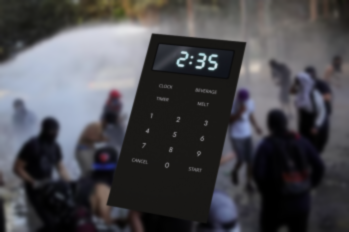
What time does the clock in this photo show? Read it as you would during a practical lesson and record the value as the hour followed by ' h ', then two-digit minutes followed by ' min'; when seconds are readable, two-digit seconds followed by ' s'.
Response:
2 h 35 min
